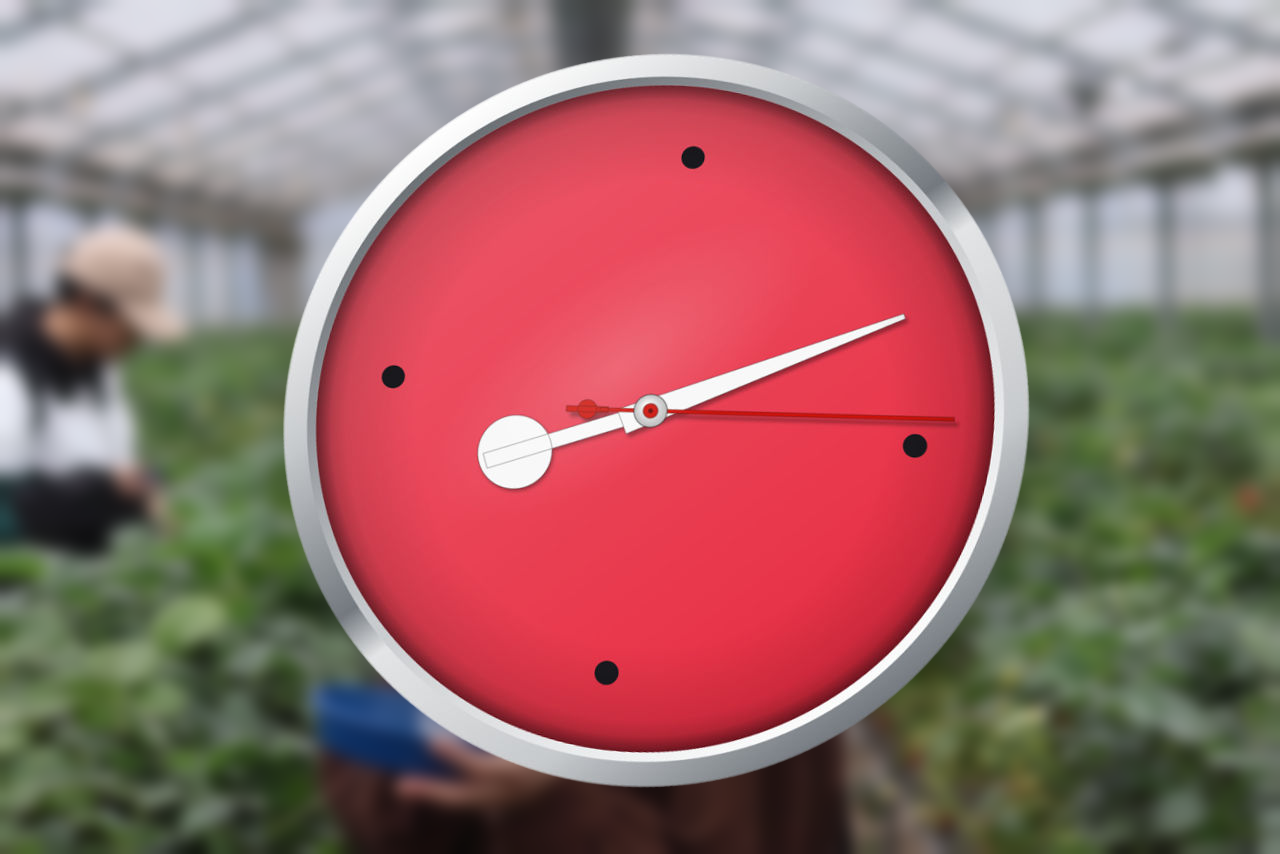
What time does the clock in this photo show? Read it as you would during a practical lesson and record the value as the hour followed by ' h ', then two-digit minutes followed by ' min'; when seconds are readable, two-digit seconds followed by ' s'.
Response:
8 h 10 min 14 s
